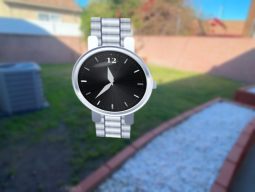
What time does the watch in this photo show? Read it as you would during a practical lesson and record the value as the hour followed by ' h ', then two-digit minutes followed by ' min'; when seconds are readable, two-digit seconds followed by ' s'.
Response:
11 h 37 min
